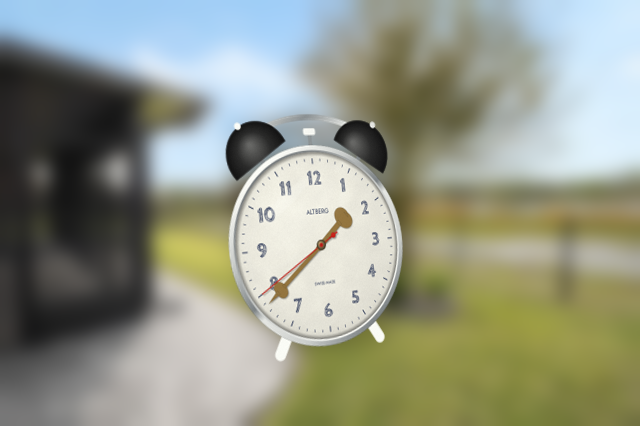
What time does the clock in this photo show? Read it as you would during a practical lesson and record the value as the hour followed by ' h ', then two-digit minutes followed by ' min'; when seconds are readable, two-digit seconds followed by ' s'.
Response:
1 h 38 min 40 s
